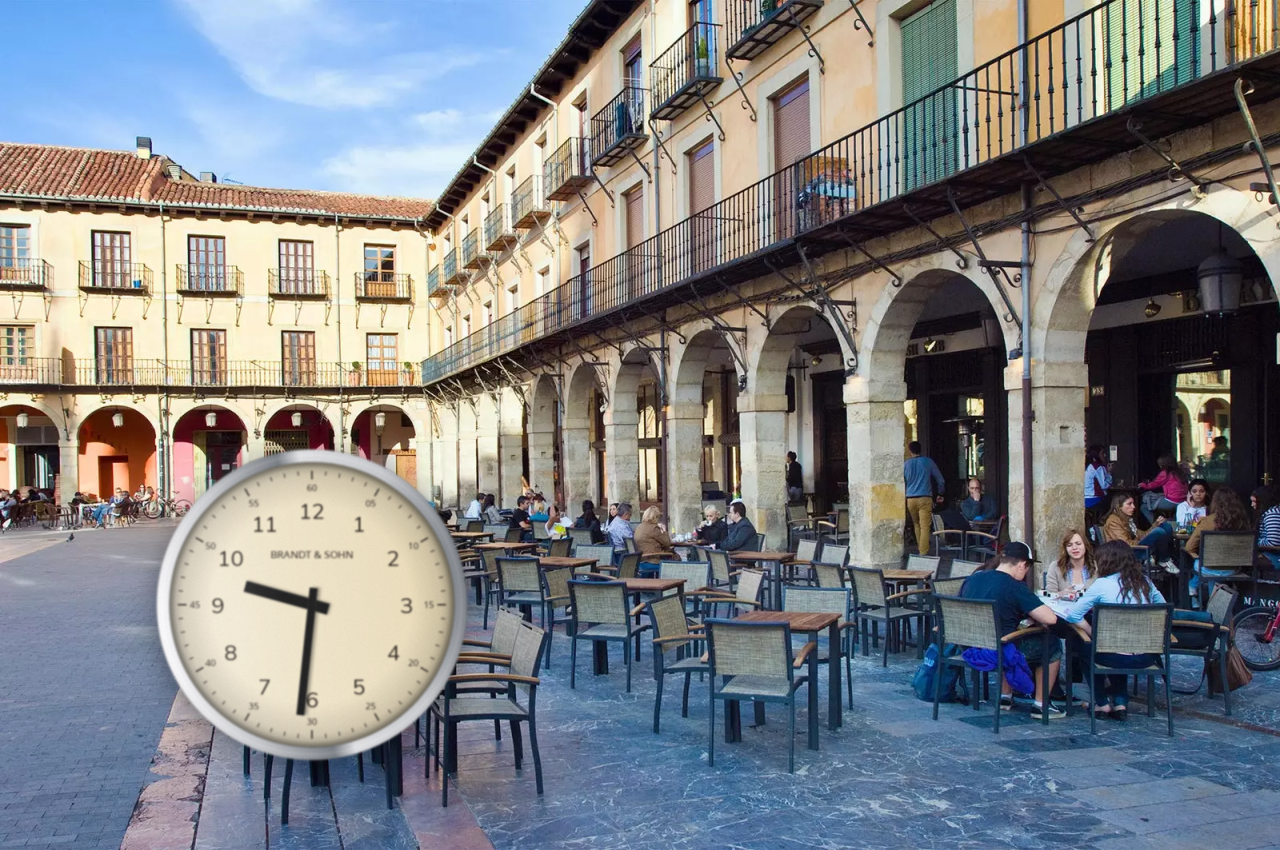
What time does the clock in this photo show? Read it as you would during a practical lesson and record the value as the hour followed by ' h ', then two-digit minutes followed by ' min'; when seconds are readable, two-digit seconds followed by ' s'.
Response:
9 h 31 min
